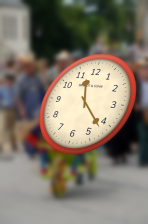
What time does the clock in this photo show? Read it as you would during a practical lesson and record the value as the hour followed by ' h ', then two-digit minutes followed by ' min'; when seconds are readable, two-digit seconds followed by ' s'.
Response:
11 h 22 min
